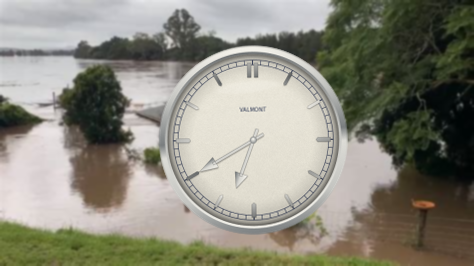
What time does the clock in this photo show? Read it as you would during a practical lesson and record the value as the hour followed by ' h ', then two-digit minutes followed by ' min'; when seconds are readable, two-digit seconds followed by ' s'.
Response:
6 h 40 min
